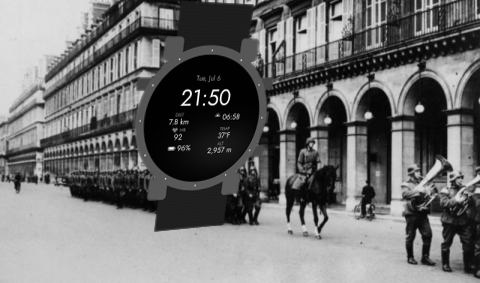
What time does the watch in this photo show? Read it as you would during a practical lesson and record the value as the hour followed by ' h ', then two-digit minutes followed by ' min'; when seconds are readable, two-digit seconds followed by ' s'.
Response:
21 h 50 min
